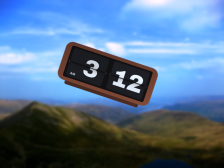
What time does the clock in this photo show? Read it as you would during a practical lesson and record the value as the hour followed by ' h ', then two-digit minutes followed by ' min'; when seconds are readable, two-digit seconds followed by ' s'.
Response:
3 h 12 min
